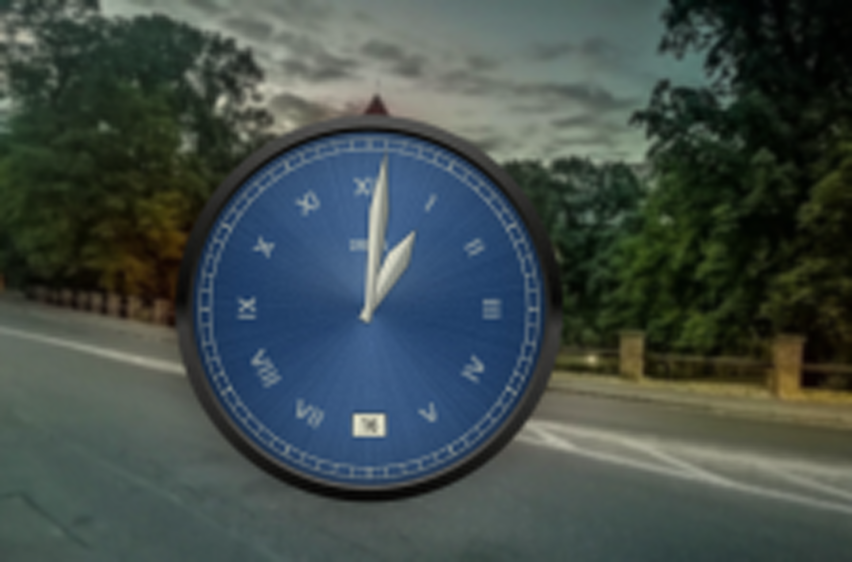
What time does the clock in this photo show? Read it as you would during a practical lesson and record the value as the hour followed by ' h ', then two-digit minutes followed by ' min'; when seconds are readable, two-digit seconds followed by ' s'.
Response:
1 h 01 min
